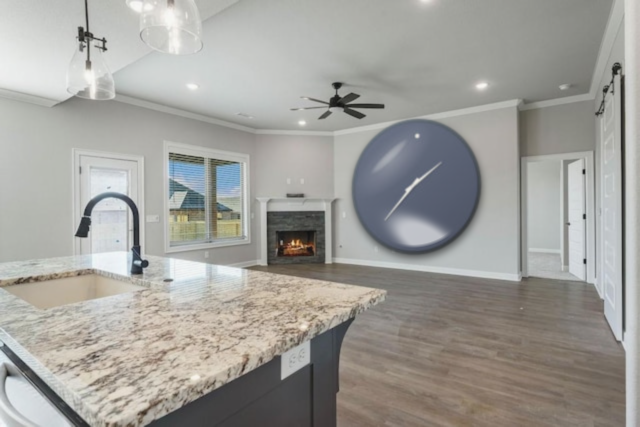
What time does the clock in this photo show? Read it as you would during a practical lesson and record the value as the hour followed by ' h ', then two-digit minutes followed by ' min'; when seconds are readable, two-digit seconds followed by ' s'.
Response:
1 h 36 min
